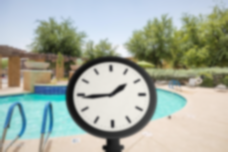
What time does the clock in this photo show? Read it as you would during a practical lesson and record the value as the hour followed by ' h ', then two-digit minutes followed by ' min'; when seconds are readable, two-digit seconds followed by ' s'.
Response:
1 h 44 min
